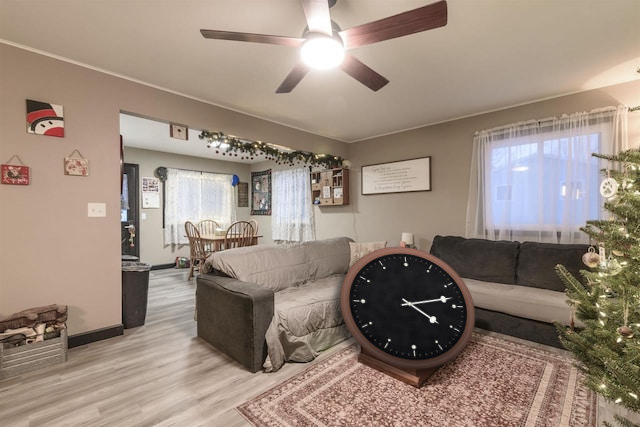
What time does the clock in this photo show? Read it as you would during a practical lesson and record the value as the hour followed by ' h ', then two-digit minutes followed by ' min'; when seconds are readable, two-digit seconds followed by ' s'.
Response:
4 h 13 min
